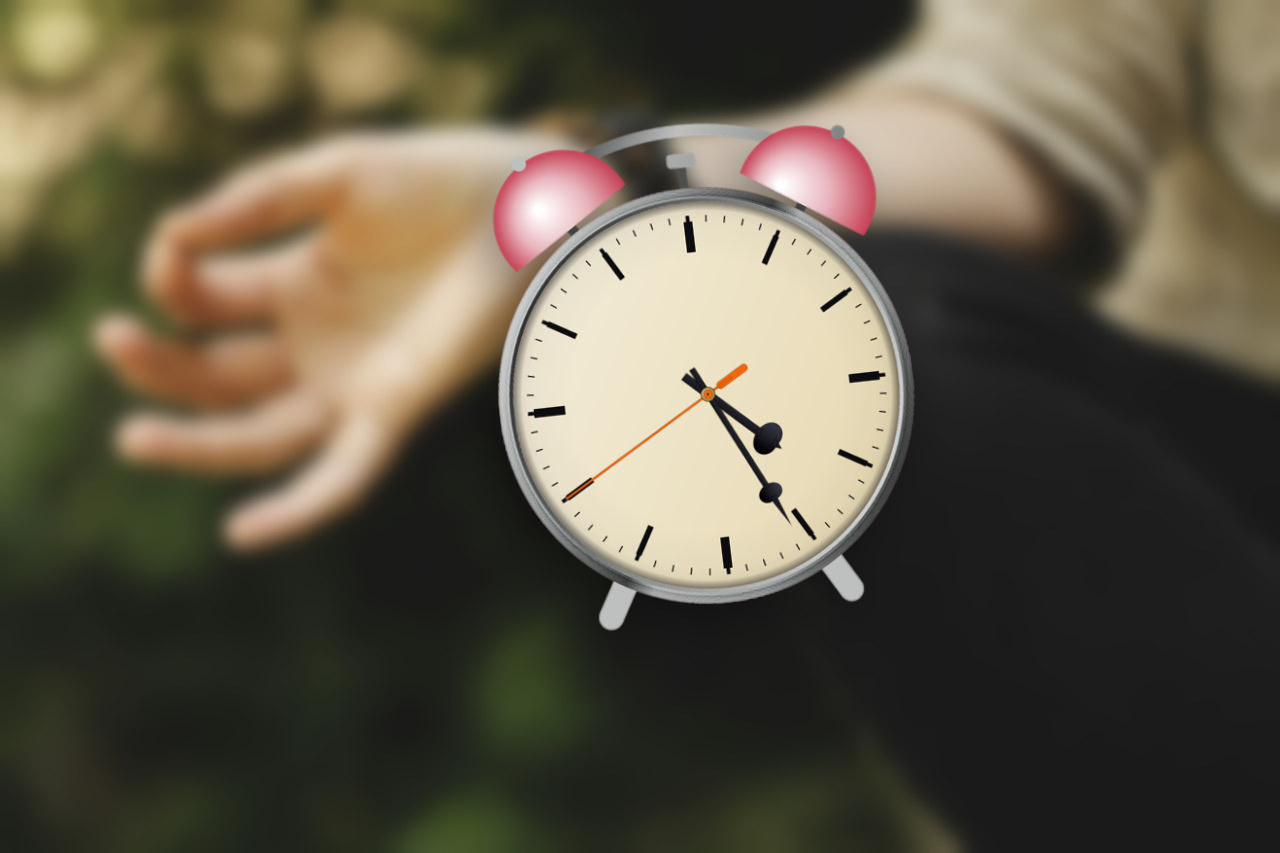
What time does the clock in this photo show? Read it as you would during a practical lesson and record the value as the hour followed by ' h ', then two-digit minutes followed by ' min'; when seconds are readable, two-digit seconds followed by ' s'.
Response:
4 h 25 min 40 s
